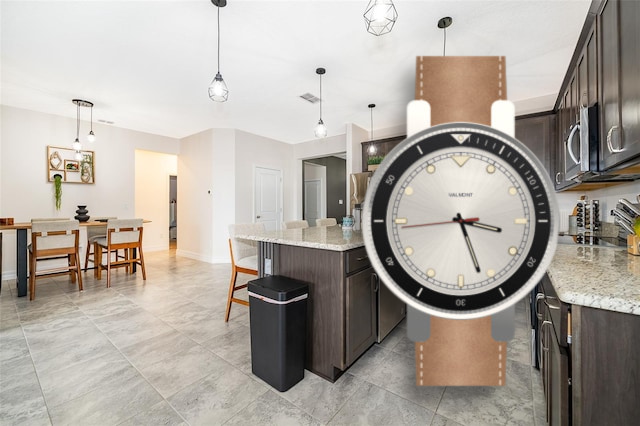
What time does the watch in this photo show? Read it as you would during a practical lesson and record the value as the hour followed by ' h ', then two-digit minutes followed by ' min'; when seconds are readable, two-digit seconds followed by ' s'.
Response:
3 h 26 min 44 s
